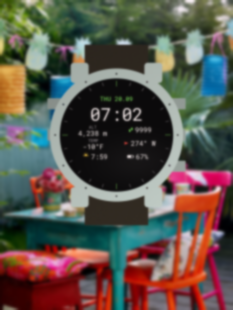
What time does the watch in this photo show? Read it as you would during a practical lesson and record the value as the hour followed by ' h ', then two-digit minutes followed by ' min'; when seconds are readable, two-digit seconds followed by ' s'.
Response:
7 h 02 min
